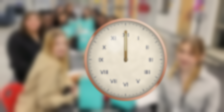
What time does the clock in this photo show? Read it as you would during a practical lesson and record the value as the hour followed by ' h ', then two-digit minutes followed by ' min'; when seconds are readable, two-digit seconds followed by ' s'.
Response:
12 h 00 min
